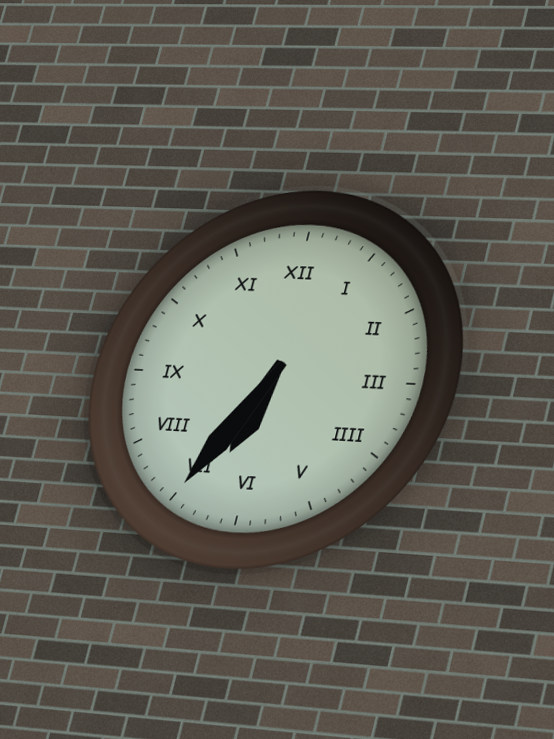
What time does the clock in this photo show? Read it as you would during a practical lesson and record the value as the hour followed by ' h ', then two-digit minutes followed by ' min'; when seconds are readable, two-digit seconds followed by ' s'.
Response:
6 h 35 min
